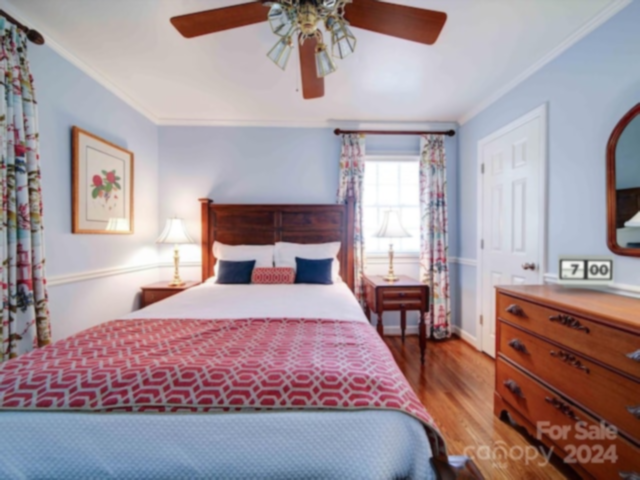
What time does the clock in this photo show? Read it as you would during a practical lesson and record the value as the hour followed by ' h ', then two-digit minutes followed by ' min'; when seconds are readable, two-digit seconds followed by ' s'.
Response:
7 h 00 min
